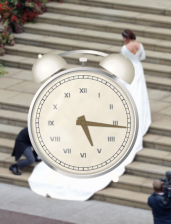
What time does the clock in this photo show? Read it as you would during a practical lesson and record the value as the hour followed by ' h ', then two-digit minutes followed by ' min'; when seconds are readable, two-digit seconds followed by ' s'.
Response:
5 h 16 min
